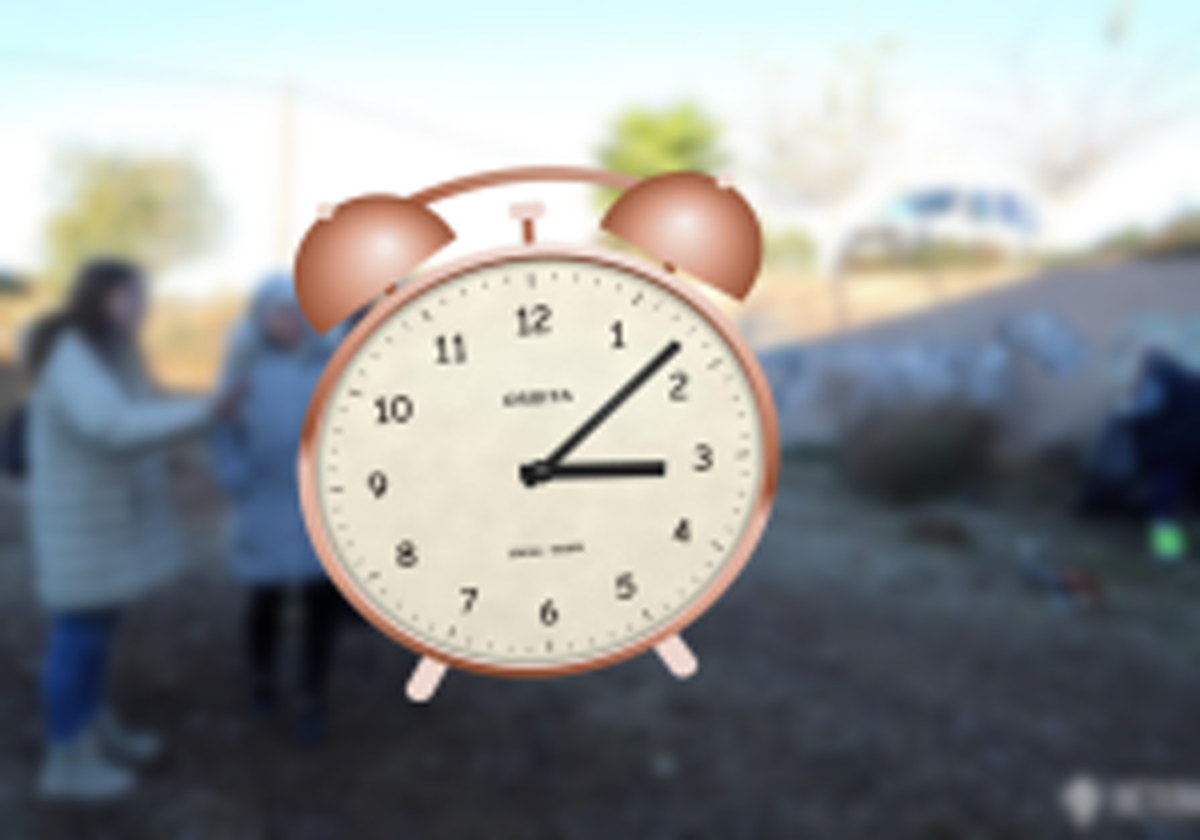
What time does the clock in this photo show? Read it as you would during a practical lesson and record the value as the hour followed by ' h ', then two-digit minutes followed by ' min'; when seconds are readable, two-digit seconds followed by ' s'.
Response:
3 h 08 min
